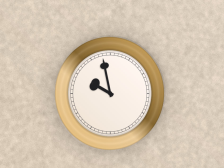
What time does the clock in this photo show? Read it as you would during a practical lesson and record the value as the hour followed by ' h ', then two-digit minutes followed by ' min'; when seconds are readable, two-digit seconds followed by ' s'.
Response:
9 h 58 min
